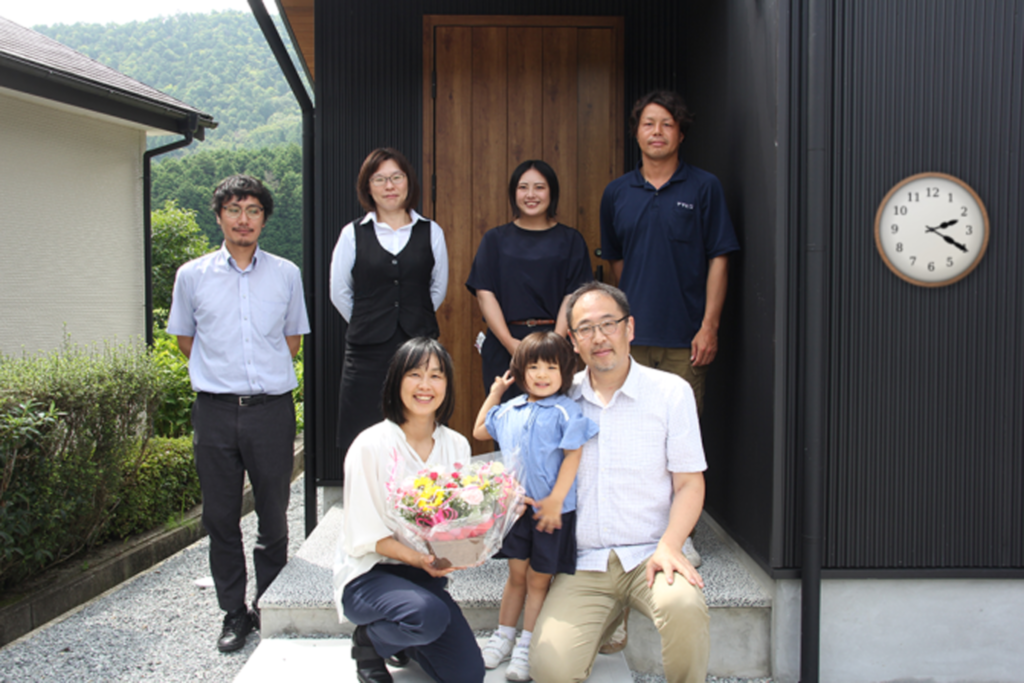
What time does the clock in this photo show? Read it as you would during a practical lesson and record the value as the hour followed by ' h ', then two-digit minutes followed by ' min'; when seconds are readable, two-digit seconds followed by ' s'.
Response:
2 h 20 min
